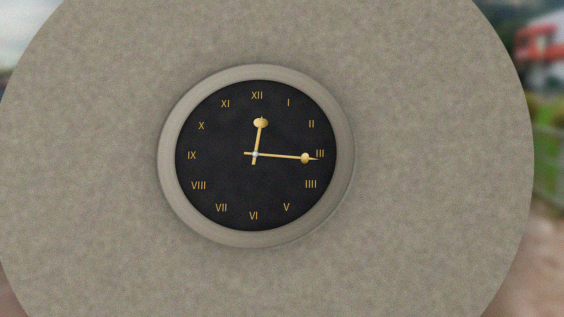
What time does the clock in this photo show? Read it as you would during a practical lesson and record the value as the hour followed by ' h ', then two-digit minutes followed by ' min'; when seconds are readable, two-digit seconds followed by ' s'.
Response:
12 h 16 min
